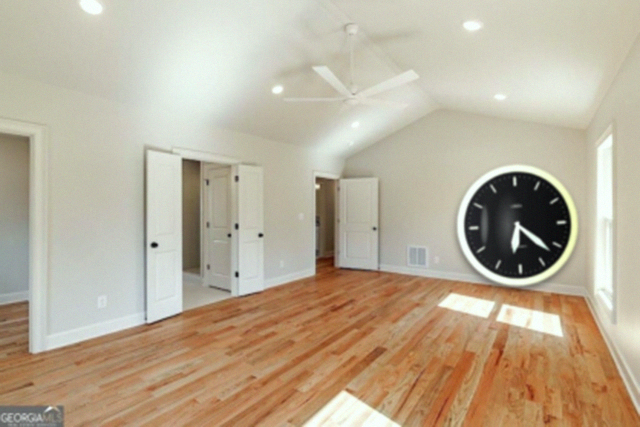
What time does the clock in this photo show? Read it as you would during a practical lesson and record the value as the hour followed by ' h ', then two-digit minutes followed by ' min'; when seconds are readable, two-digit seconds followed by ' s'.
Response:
6 h 22 min
